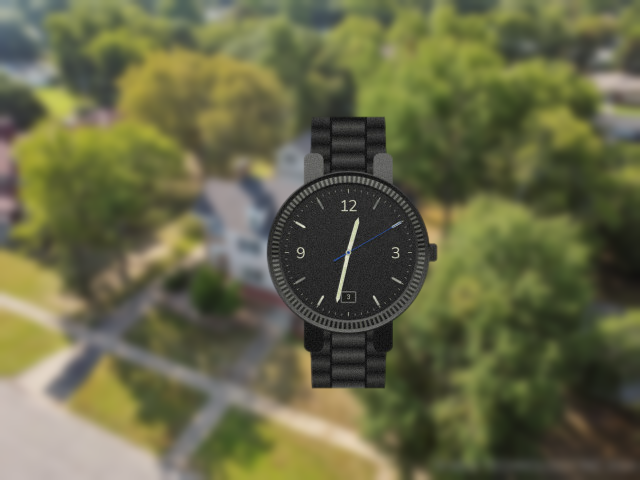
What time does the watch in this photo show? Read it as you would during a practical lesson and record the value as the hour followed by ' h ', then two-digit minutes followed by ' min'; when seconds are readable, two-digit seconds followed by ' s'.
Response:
12 h 32 min 10 s
